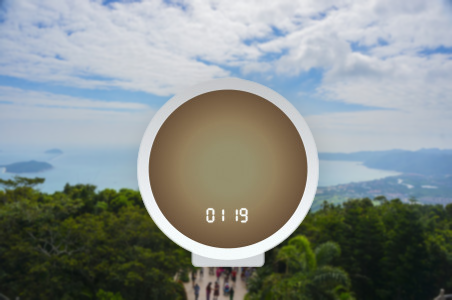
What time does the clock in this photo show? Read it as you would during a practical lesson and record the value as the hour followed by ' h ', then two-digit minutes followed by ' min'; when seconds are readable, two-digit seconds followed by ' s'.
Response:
1 h 19 min
